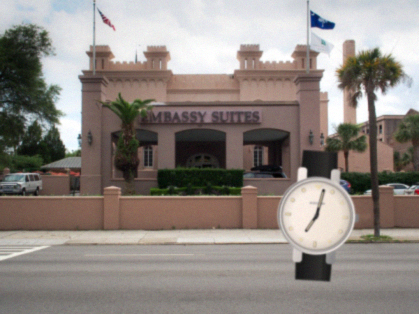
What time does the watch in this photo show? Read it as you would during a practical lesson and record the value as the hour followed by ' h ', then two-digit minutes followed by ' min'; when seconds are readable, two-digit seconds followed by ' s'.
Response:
7 h 02 min
